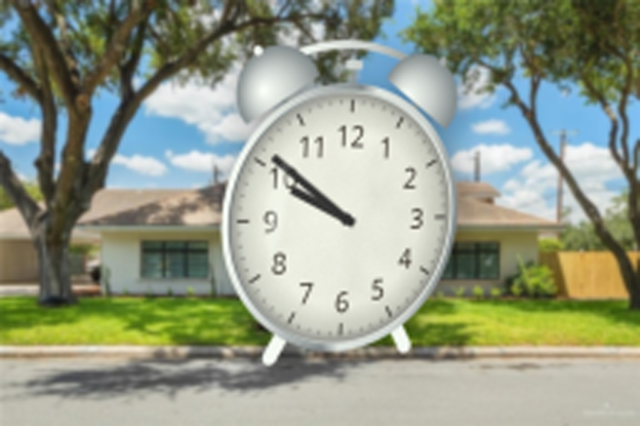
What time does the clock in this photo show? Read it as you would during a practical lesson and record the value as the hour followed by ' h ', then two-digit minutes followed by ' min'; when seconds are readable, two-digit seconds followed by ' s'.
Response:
9 h 51 min
